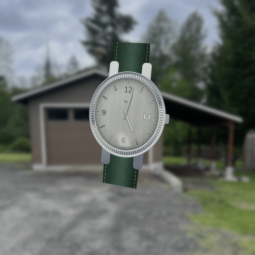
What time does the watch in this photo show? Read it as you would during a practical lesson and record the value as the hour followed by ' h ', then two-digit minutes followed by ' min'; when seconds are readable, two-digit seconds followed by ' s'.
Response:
5 h 02 min
